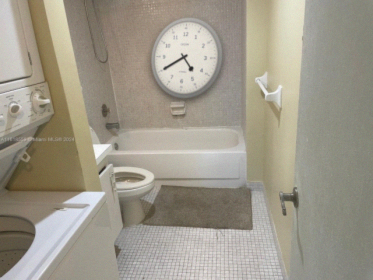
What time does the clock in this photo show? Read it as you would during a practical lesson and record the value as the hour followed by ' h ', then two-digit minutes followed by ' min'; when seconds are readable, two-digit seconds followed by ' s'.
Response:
4 h 40 min
